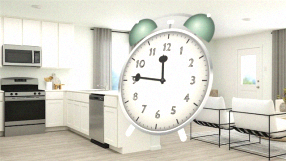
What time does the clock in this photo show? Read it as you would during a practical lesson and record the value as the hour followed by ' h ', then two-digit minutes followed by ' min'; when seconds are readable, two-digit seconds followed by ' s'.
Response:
11 h 46 min
